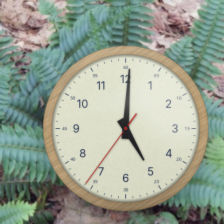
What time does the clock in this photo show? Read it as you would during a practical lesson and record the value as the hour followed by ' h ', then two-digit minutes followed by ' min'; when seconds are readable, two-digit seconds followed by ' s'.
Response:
5 h 00 min 36 s
